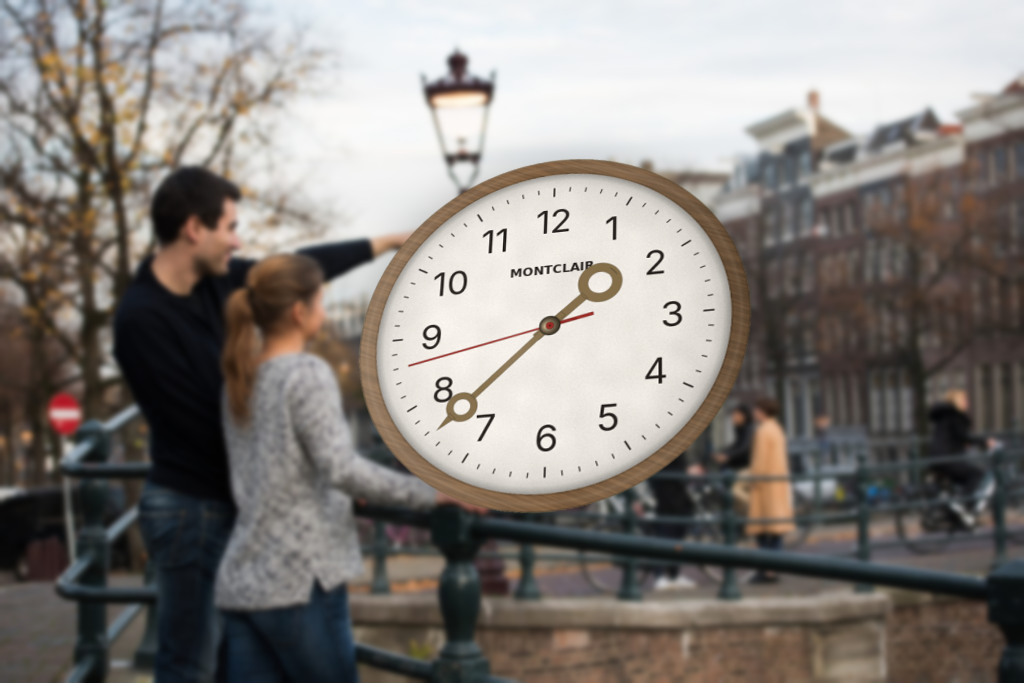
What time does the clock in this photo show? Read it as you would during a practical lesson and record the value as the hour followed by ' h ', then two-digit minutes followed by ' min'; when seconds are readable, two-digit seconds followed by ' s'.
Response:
1 h 37 min 43 s
